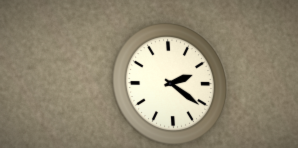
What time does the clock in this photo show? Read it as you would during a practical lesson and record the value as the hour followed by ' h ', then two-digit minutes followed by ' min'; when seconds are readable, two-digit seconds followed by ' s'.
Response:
2 h 21 min
